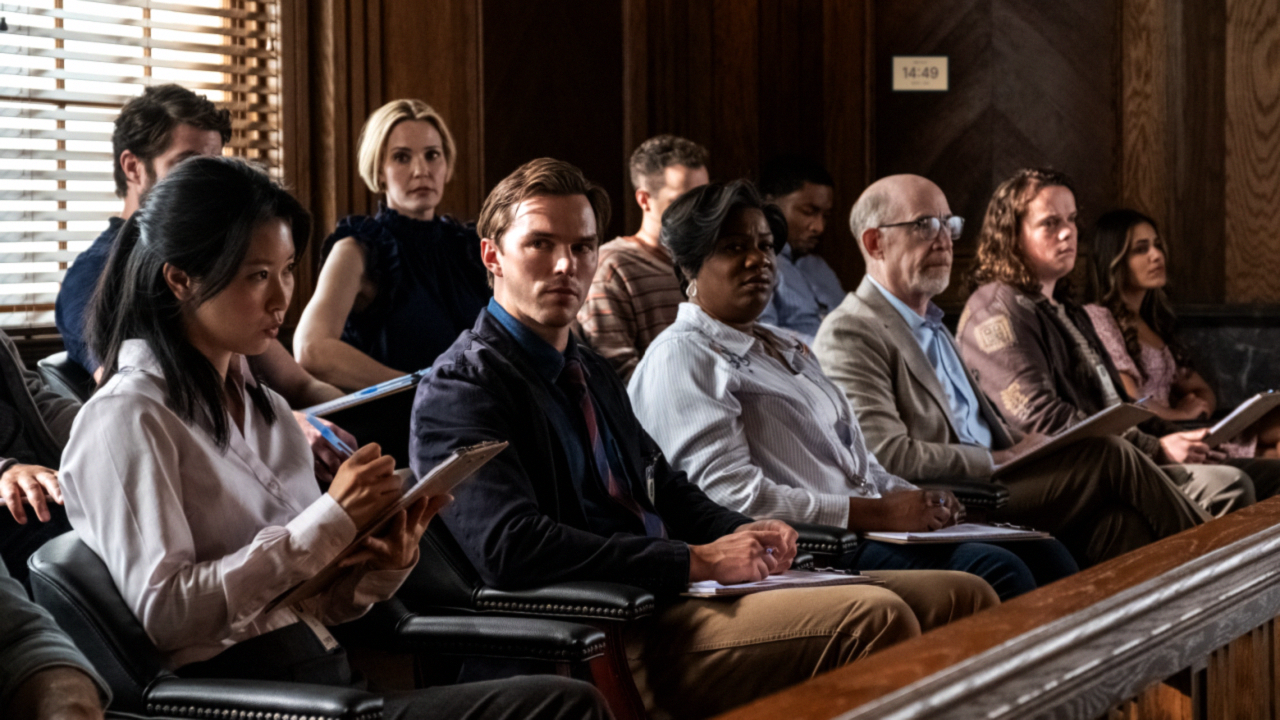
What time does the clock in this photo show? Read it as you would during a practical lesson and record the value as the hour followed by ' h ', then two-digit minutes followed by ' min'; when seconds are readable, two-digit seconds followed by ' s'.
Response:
14 h 49 min
